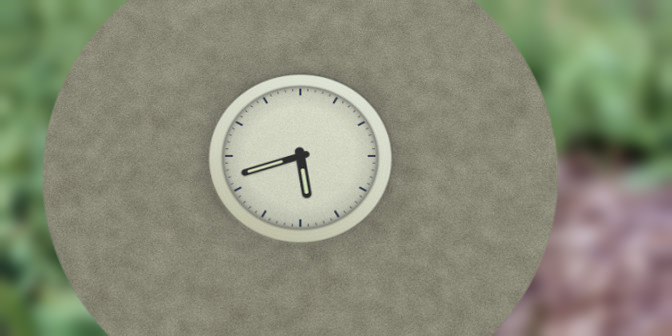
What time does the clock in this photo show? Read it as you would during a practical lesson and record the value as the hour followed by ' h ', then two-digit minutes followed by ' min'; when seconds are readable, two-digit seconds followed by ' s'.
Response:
5 h 42 min
